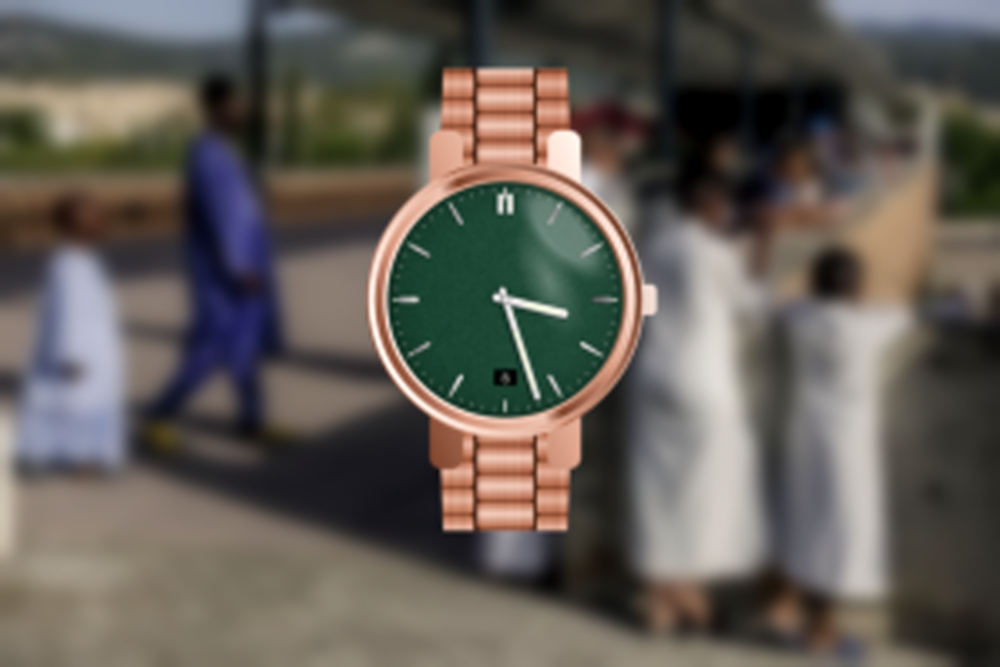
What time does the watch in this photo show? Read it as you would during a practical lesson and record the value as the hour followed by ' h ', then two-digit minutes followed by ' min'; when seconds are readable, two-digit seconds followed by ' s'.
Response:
3 h 27 min
